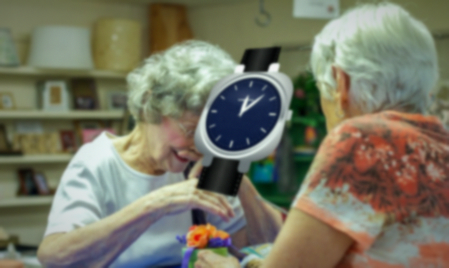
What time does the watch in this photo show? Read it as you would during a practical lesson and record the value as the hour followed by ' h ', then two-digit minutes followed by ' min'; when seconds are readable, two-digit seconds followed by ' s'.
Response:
12 h 07 min
